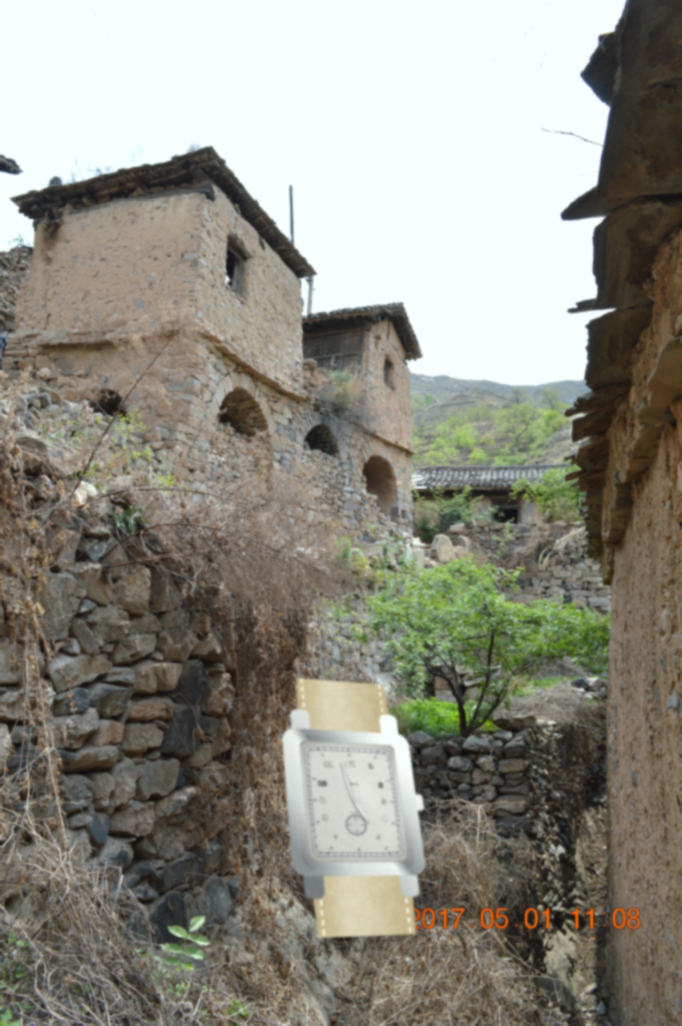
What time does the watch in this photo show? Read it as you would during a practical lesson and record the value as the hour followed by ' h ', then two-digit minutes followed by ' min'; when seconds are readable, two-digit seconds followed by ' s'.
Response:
4 h 58 min
